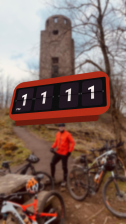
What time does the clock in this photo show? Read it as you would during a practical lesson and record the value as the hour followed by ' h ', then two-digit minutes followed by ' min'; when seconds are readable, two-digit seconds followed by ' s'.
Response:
11 h 11 min
